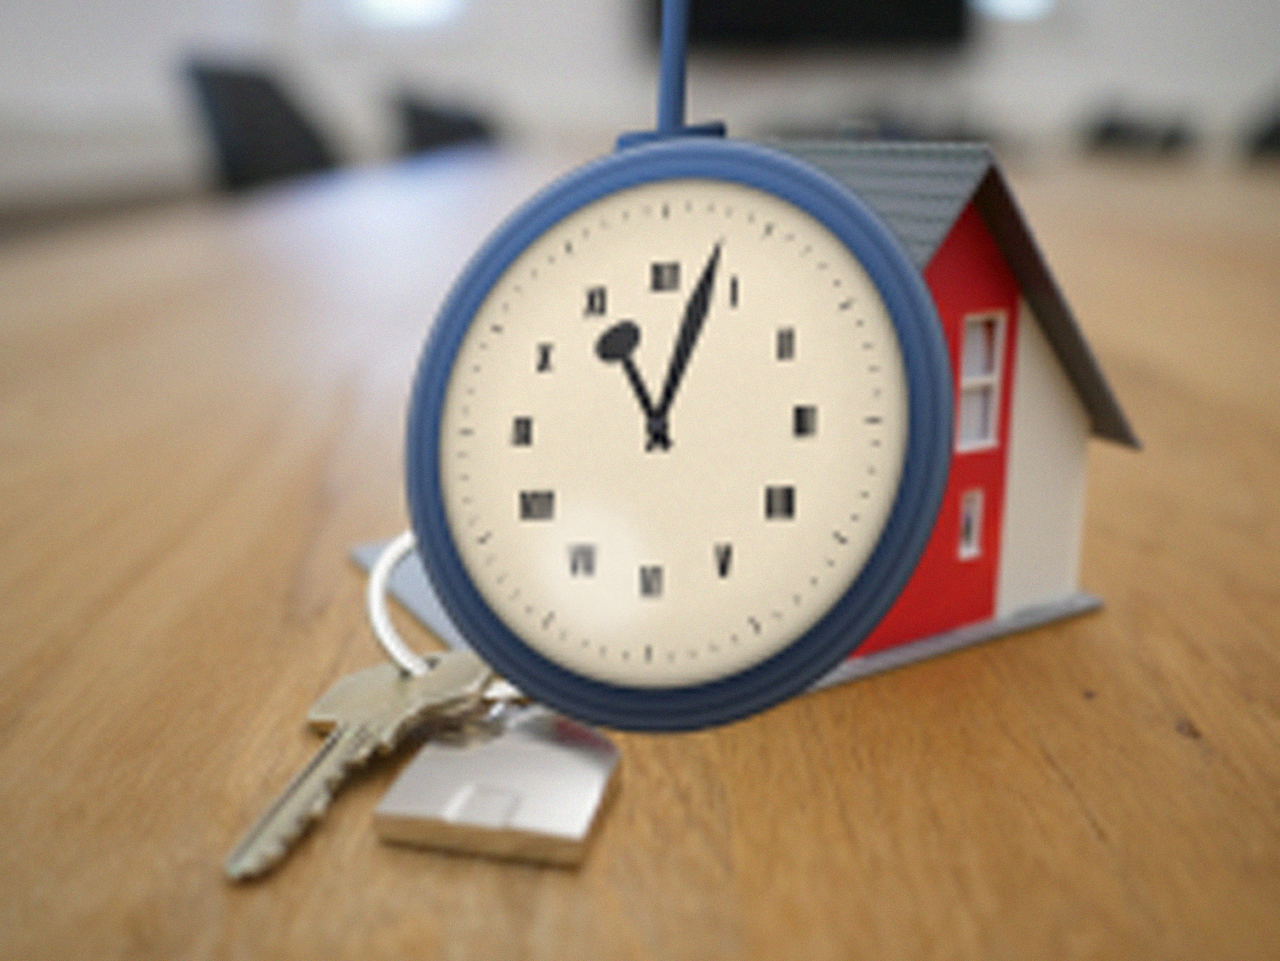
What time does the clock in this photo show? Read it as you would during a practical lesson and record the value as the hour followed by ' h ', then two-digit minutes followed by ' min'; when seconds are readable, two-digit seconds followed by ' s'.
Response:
11 h 03 min
